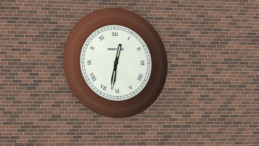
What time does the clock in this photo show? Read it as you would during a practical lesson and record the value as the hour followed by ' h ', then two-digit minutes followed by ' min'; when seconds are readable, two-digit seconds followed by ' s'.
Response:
12 h 32 min
